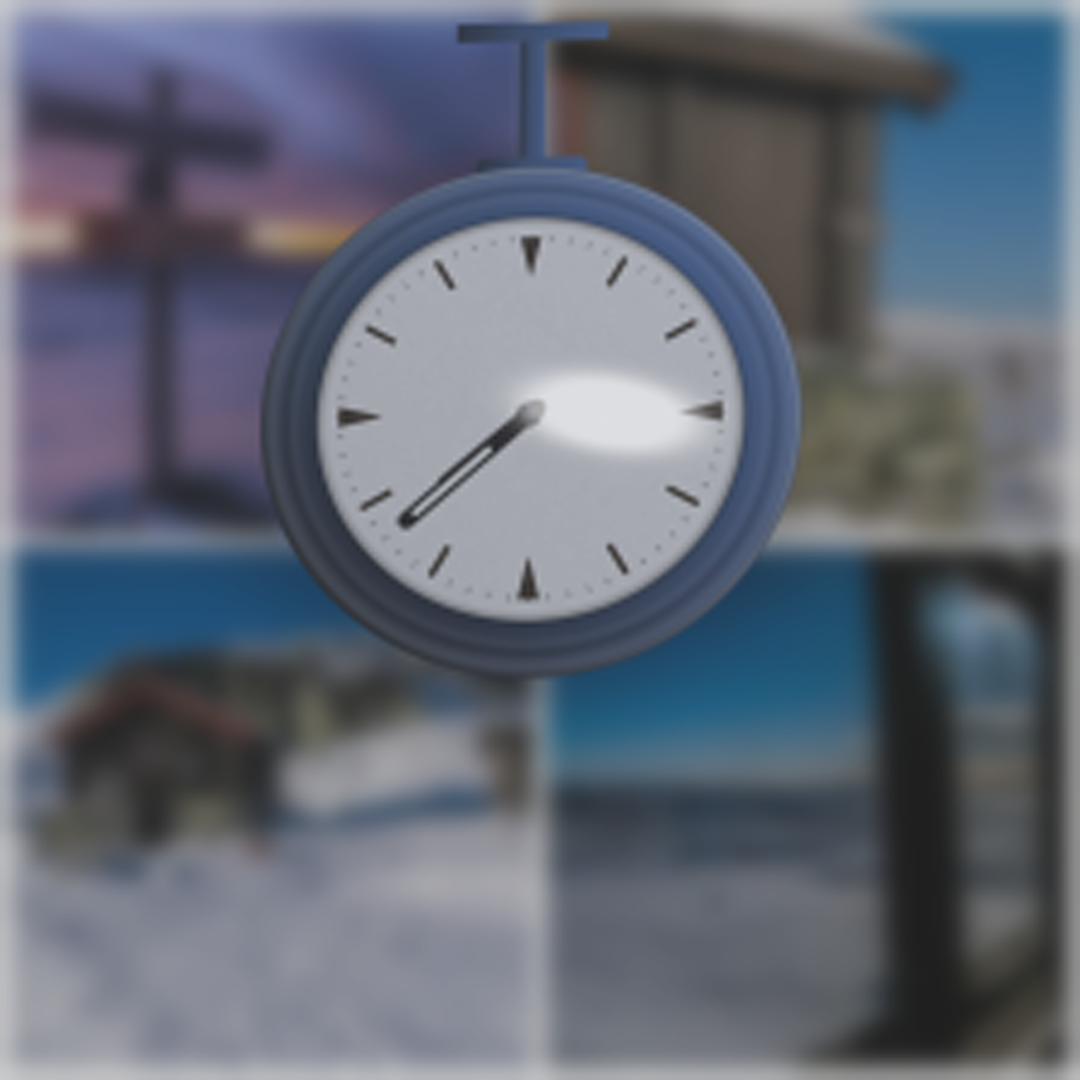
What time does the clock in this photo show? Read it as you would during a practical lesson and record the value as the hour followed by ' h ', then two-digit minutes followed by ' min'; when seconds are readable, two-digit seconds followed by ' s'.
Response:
7 h 38 min
